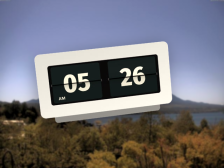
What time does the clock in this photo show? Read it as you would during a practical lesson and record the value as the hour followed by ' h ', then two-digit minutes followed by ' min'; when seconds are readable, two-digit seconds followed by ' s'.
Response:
5 h 26 min
